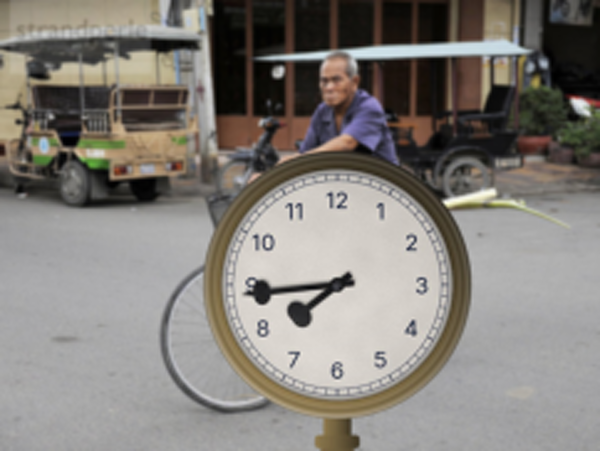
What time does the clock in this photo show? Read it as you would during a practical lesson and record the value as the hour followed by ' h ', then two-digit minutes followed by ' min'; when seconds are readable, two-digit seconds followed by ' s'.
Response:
7 h 44 min
